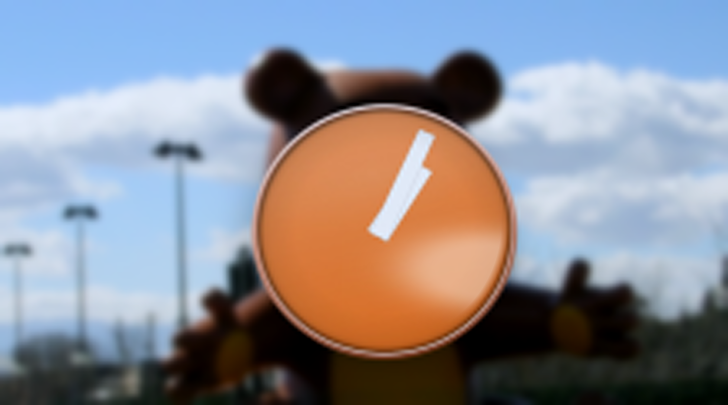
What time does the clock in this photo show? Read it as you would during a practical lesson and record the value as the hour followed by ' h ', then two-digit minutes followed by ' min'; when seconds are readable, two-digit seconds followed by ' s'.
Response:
1 h 04 min
